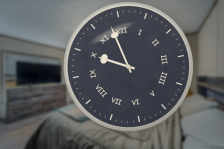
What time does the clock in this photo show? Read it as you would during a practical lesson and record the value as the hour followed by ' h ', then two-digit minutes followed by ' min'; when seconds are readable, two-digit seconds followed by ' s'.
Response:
9 h 58 min
